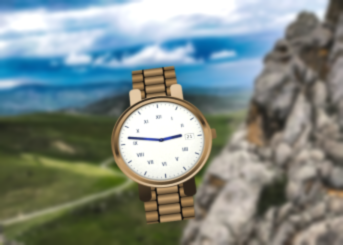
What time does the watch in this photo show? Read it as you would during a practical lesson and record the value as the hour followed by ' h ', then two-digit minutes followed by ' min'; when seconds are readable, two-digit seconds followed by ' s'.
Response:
2 h 47 min
